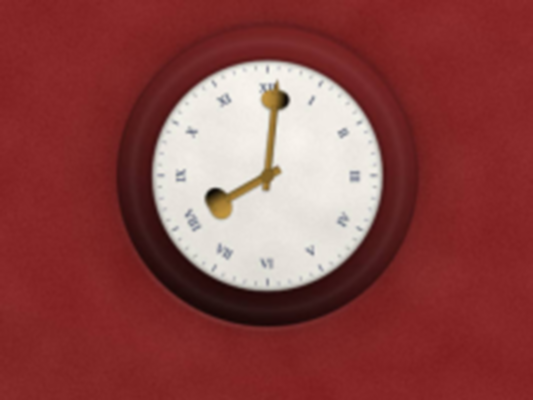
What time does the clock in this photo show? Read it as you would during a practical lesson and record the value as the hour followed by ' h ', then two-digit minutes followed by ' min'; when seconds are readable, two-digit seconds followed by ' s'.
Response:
8 h 01 min
